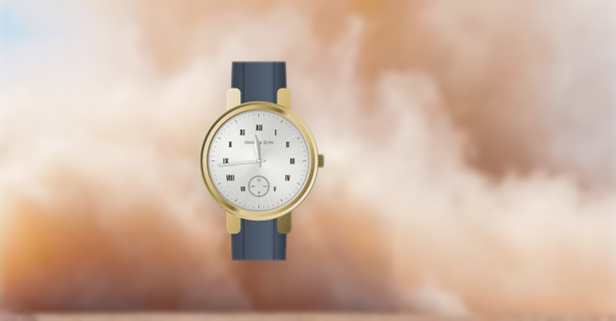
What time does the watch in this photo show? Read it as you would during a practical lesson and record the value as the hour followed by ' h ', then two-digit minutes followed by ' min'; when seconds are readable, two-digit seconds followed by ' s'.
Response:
11 h 44 min
